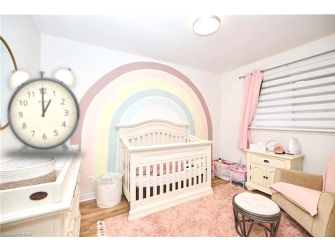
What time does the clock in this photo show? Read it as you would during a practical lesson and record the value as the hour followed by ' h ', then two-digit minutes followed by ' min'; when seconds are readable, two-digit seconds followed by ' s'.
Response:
1 h 00 min
